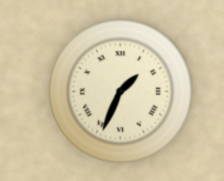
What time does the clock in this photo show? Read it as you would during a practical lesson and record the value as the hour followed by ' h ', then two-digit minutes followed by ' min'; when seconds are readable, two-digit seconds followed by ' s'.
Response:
1 h 34 min
